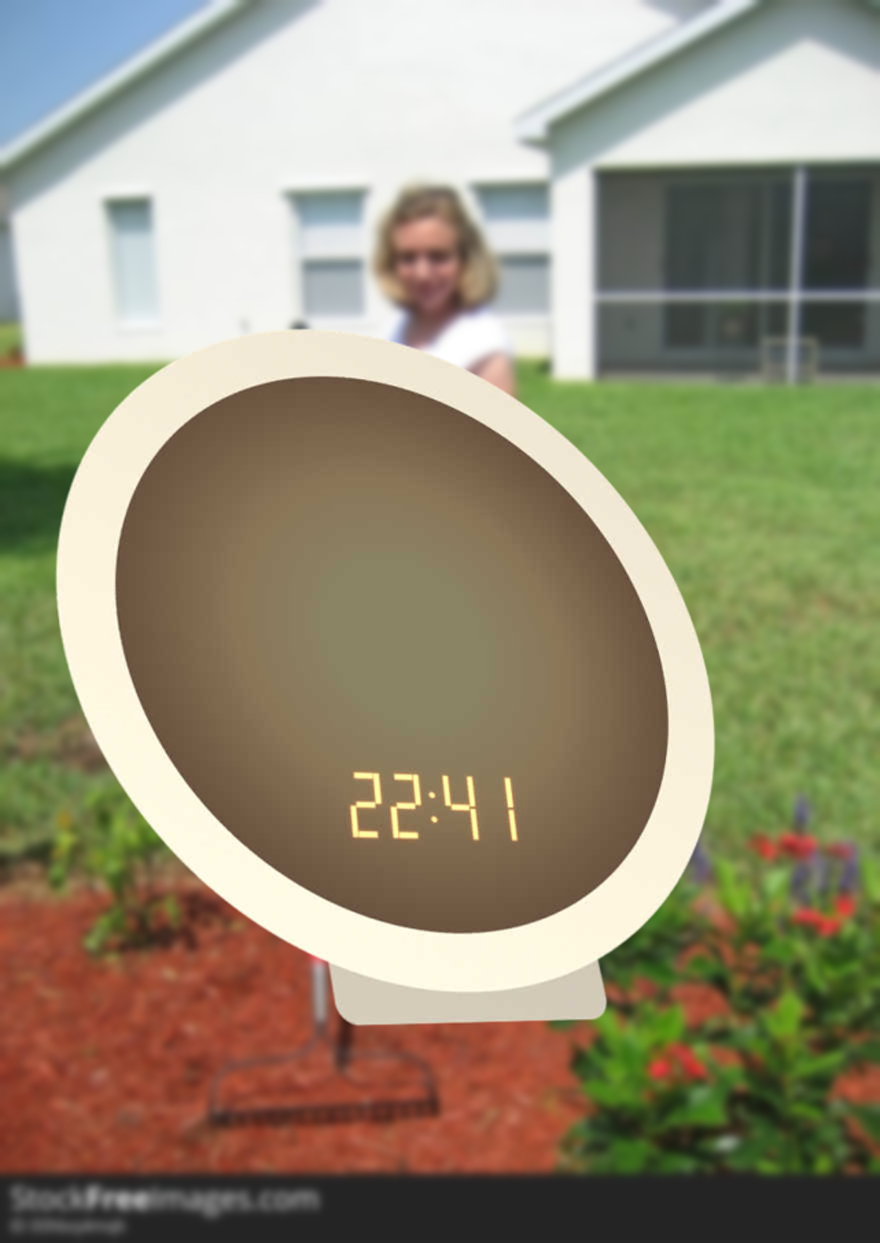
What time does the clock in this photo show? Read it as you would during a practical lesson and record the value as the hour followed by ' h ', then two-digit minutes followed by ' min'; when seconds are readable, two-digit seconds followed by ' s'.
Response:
22 h 41 min
